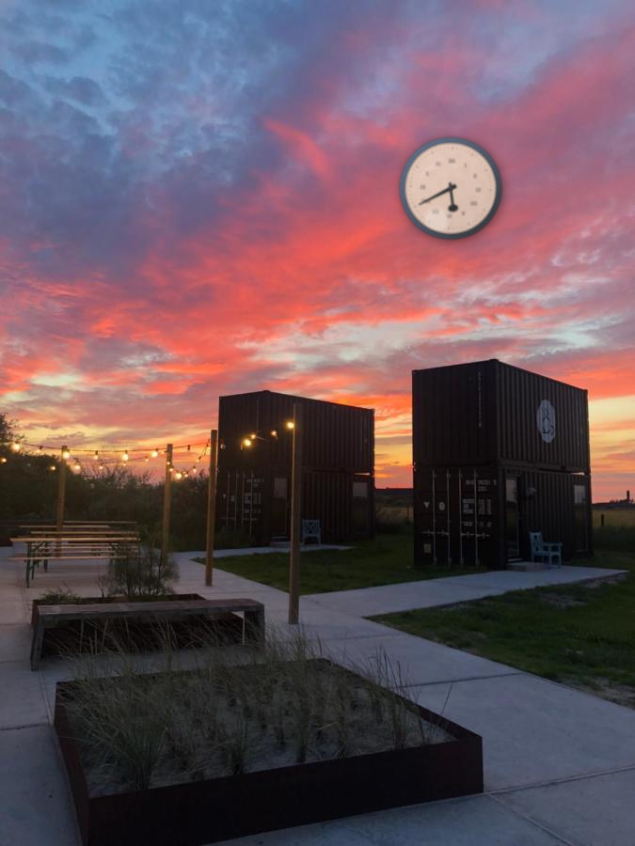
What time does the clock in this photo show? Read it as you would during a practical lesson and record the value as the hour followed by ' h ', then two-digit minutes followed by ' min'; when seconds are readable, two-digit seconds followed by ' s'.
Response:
5 h 40 min
